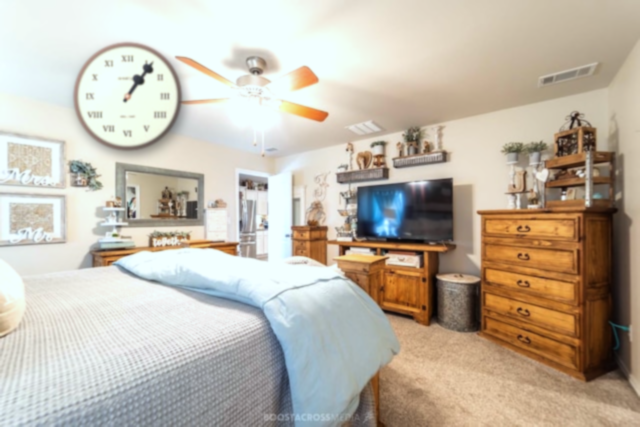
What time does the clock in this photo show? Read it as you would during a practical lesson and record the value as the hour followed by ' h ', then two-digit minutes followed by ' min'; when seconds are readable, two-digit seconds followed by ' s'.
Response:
1 h 06 min
